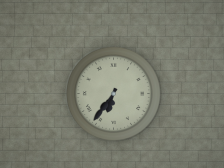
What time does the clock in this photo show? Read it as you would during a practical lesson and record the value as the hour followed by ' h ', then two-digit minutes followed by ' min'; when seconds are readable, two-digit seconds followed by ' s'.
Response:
6 h 36 min
